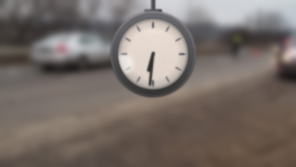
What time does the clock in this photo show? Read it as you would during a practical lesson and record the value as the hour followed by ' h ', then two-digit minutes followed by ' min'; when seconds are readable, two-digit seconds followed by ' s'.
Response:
6 h 31 min
